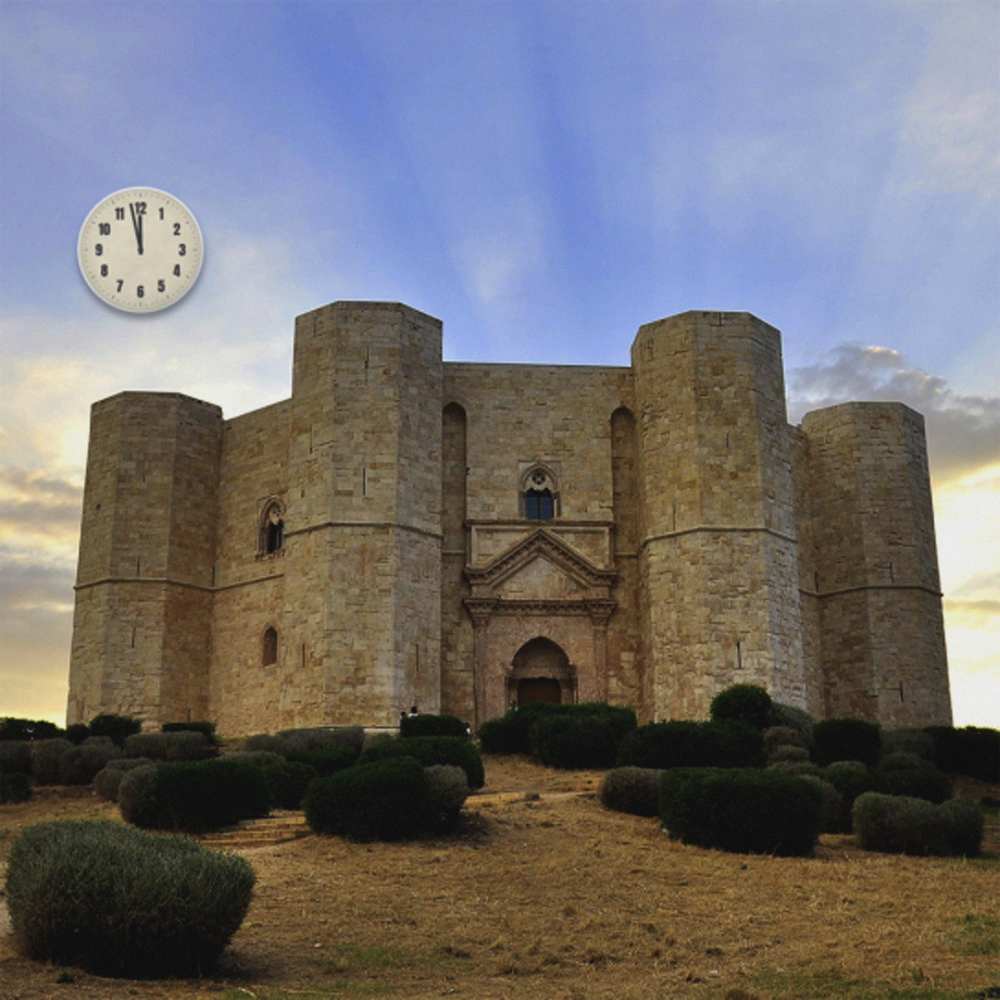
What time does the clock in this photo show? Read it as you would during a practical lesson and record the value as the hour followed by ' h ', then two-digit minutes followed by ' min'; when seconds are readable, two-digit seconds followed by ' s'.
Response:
11 h 58 min
